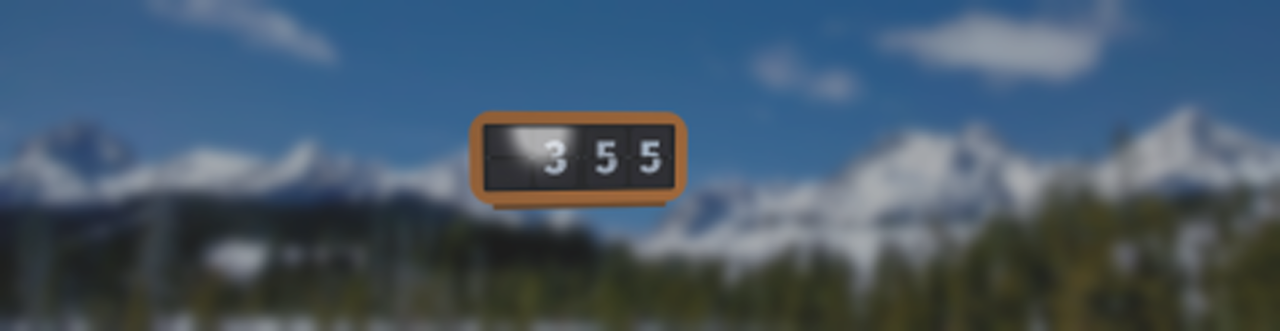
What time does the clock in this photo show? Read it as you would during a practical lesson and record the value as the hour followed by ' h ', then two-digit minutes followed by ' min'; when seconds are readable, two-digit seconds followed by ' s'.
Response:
3 h 55 min
